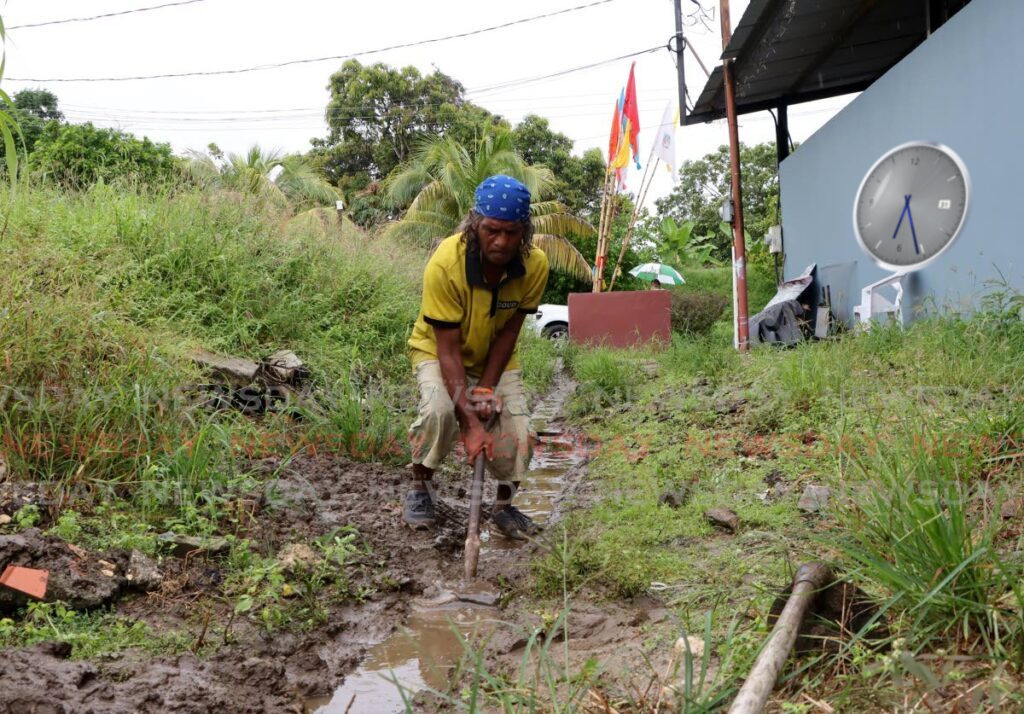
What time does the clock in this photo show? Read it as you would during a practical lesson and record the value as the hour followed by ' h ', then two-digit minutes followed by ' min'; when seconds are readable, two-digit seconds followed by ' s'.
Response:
6 h 26 min
